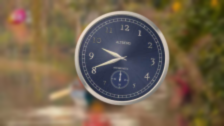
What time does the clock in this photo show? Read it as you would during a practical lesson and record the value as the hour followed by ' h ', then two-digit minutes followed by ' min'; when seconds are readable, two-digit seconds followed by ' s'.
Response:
9 h 41 min
